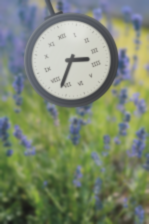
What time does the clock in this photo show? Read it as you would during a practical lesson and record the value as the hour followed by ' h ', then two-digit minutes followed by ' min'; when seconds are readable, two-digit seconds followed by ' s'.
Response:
3 h 37 min
